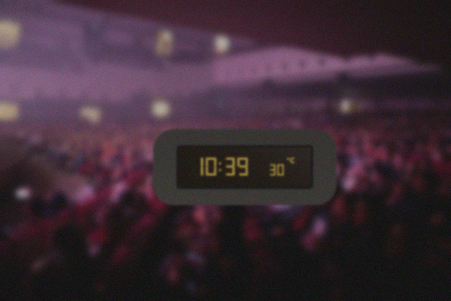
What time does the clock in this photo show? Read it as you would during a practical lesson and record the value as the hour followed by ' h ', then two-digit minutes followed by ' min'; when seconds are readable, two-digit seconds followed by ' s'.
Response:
10 h 39 min
